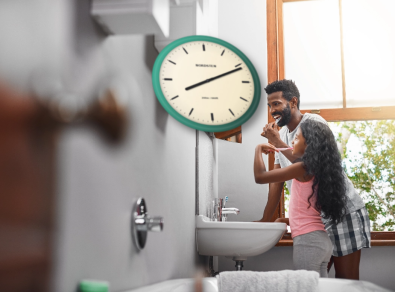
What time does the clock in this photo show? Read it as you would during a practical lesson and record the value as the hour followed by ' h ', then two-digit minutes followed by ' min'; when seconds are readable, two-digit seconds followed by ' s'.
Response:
8 h 11 min
